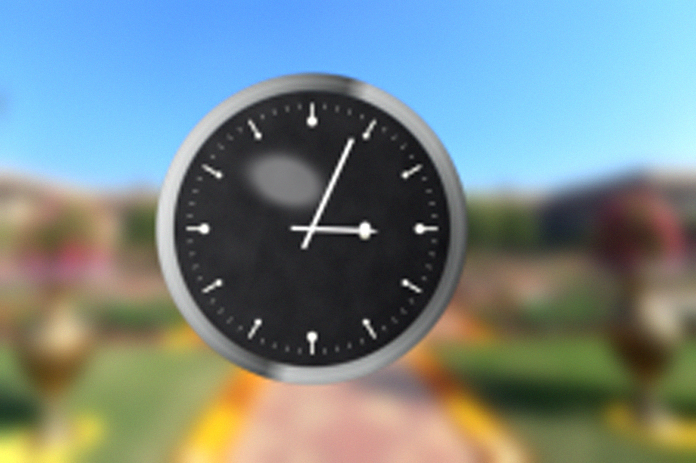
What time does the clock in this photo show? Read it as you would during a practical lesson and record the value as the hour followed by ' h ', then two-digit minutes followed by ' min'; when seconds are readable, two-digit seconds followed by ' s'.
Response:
3 h 04 min
